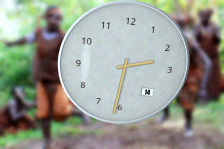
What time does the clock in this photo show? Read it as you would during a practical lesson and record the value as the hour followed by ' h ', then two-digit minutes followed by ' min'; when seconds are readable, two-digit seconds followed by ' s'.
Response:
2 h 31 min
